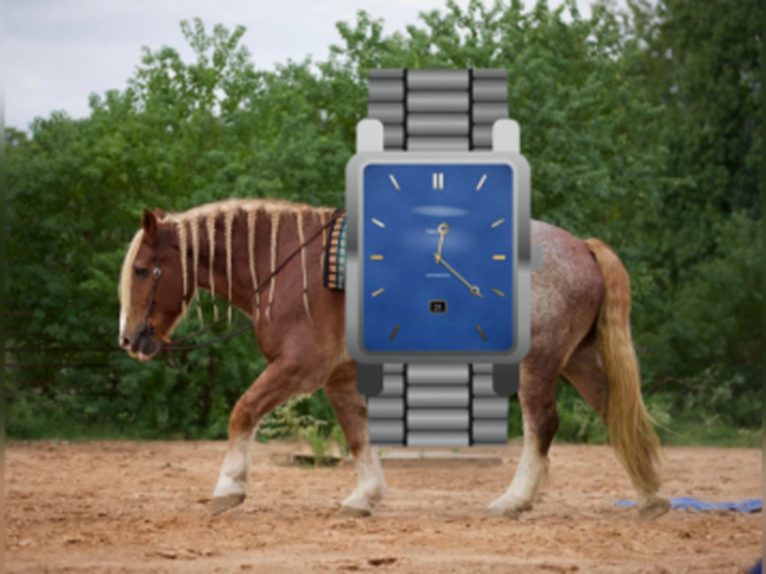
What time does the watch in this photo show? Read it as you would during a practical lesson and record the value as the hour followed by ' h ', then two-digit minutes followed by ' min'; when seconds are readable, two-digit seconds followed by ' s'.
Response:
12 h 22 min
